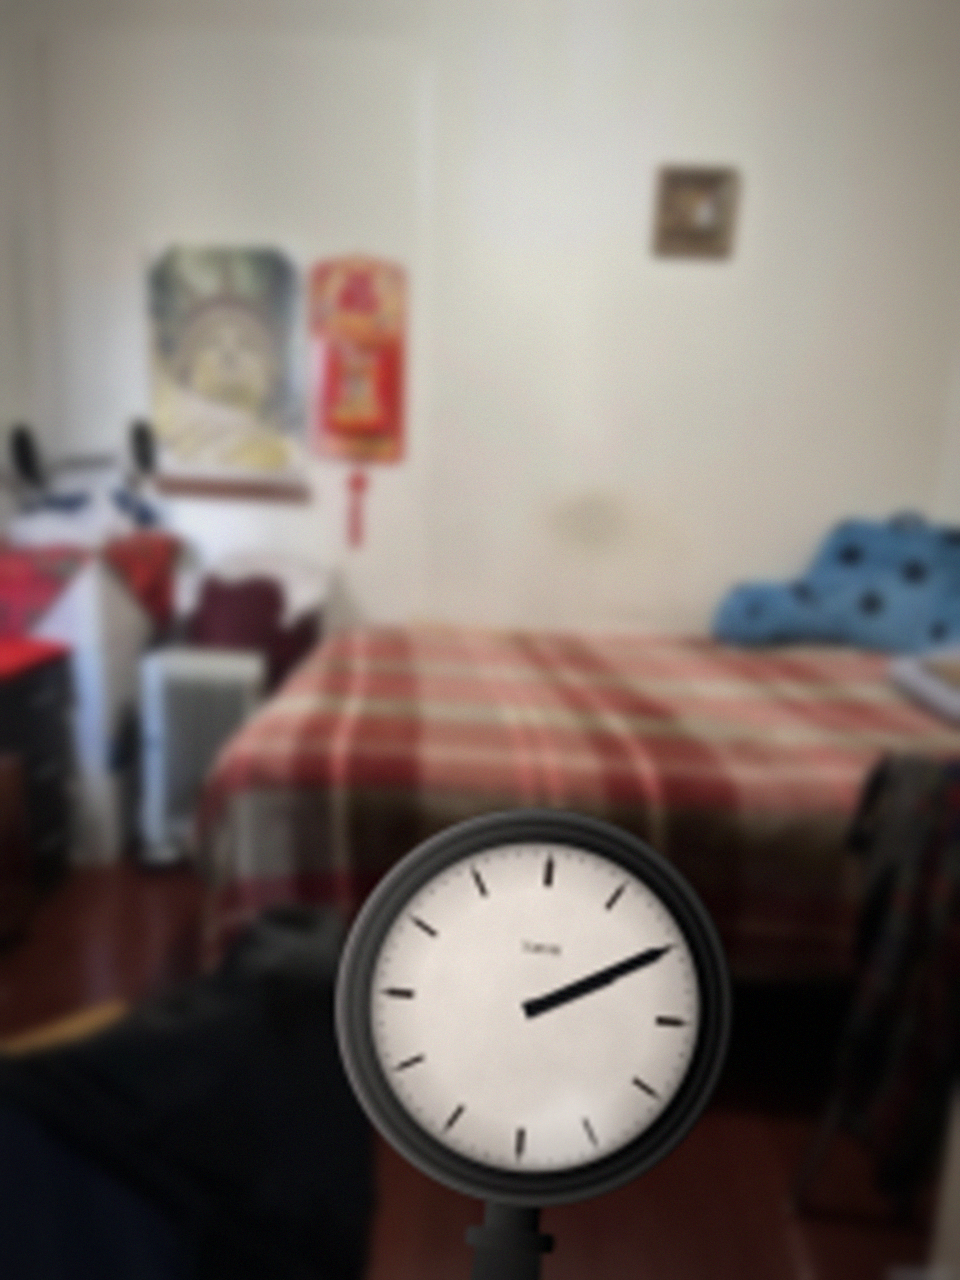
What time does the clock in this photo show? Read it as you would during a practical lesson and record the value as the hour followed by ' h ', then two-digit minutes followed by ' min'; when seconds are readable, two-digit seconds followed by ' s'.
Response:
2 h 10 min
